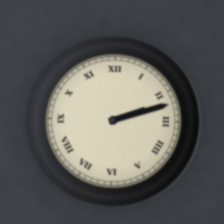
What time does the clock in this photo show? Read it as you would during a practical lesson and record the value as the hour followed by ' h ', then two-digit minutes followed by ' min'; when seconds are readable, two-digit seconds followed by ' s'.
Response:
2 h 12 min
